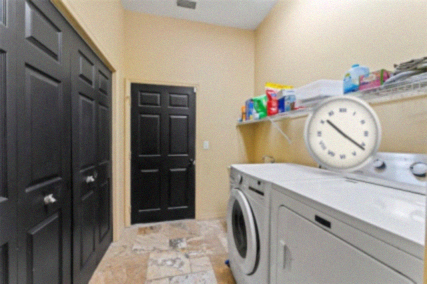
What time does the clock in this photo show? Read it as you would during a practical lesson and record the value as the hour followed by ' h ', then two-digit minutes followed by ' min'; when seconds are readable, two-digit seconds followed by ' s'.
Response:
10 h 21 min
